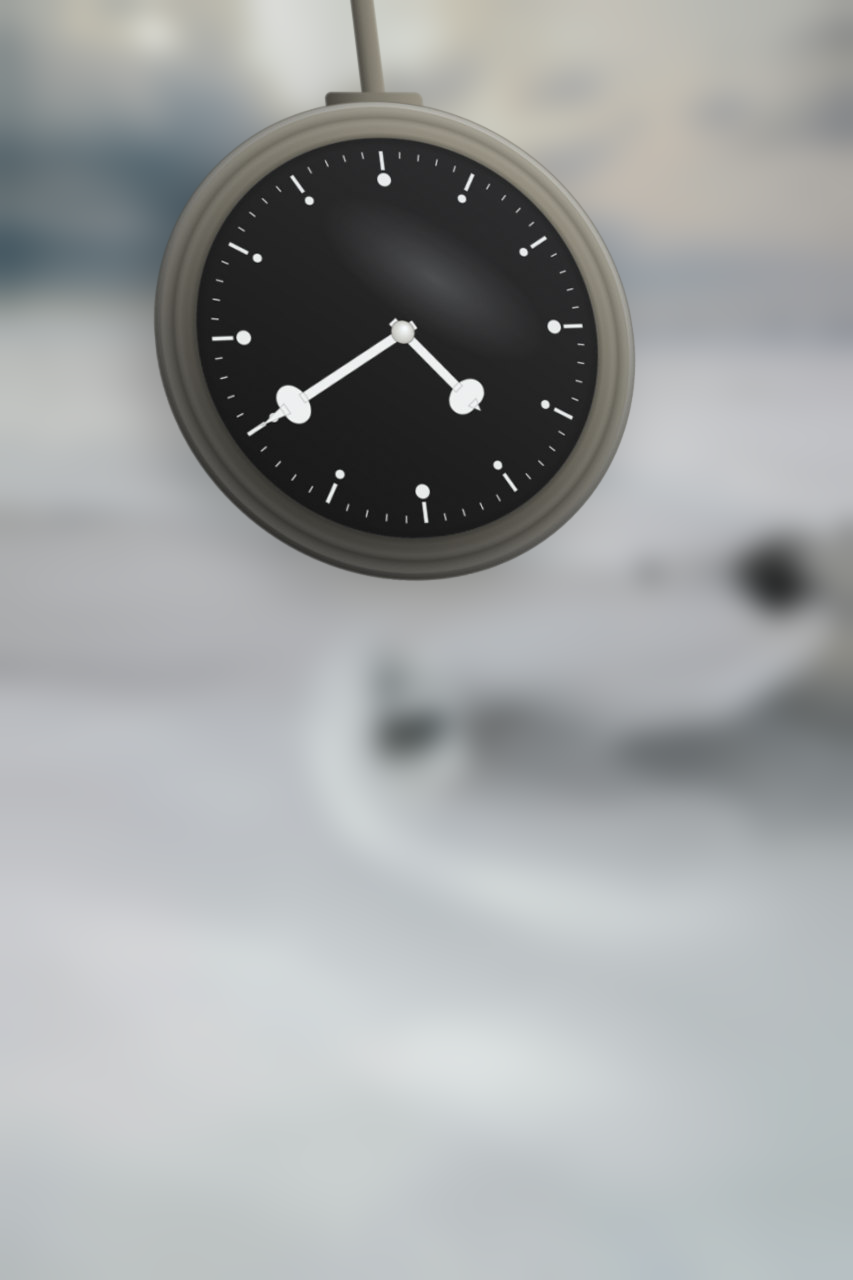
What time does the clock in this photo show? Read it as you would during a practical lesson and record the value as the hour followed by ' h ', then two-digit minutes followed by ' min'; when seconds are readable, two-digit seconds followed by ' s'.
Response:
4 h 40 min
